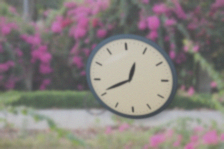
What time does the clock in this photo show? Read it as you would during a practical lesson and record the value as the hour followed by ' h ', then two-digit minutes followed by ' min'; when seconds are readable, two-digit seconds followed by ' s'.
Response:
12 h 41 min
